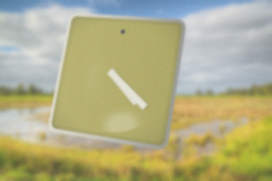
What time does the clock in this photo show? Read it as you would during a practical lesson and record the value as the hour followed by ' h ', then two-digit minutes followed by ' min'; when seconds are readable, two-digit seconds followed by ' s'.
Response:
4 h 21 min
